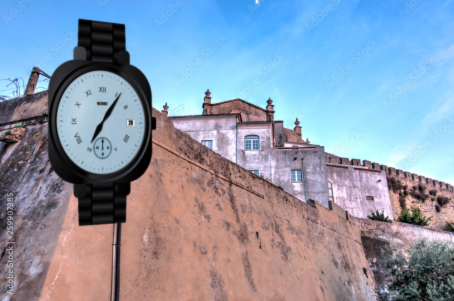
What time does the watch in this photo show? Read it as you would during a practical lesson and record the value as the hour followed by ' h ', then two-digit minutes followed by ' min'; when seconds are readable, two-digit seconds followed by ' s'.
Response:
7 h 06 min
